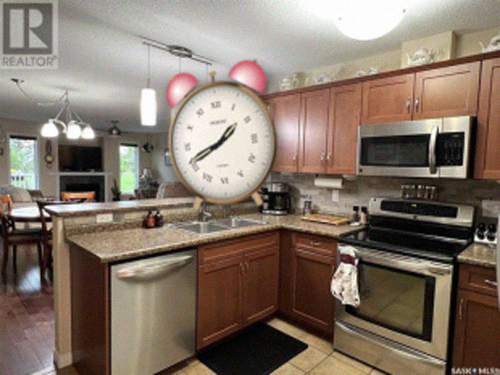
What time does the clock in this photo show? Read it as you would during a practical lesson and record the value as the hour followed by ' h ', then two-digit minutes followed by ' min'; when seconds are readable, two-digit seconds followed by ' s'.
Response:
1 h 41 min
